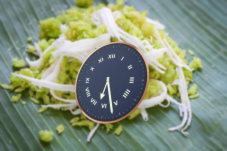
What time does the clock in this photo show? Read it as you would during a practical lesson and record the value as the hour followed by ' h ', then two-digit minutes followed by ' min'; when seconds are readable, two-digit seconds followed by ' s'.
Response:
6 h 27 min
